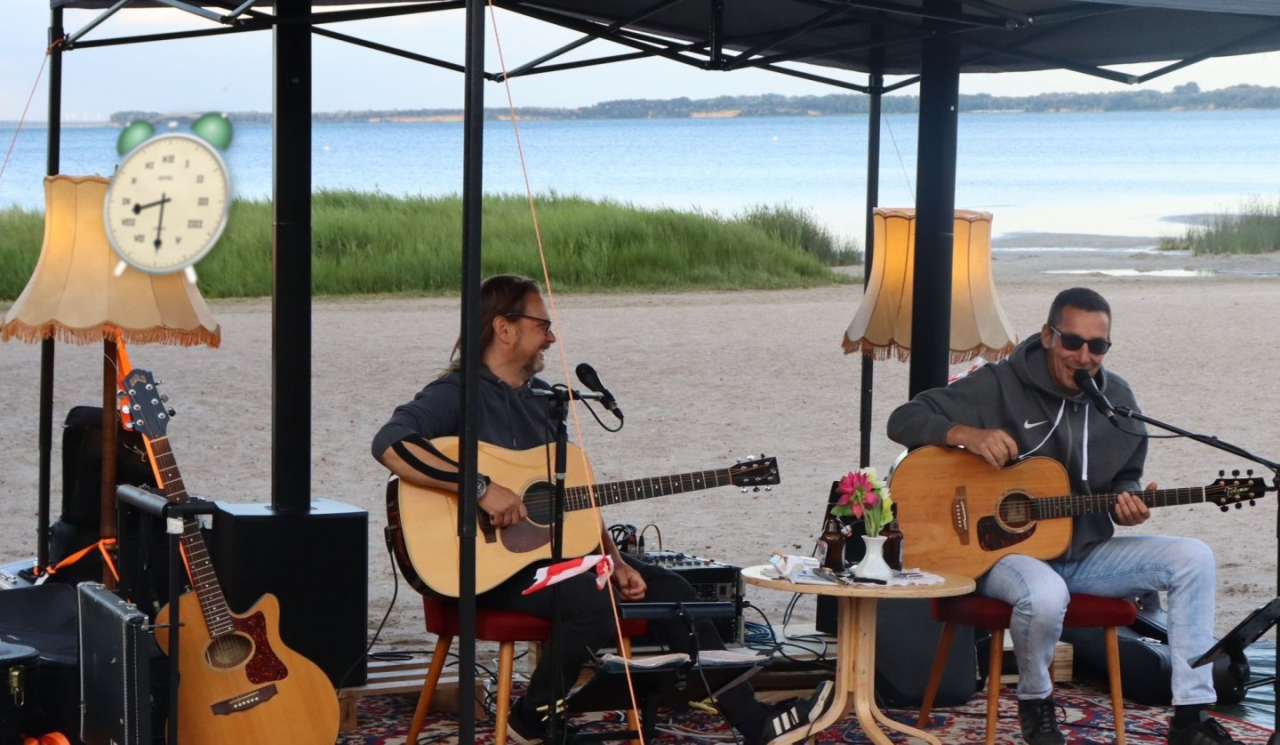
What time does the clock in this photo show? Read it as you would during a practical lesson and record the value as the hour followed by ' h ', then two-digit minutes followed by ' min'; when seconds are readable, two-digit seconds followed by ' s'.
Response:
8 h 30 min
